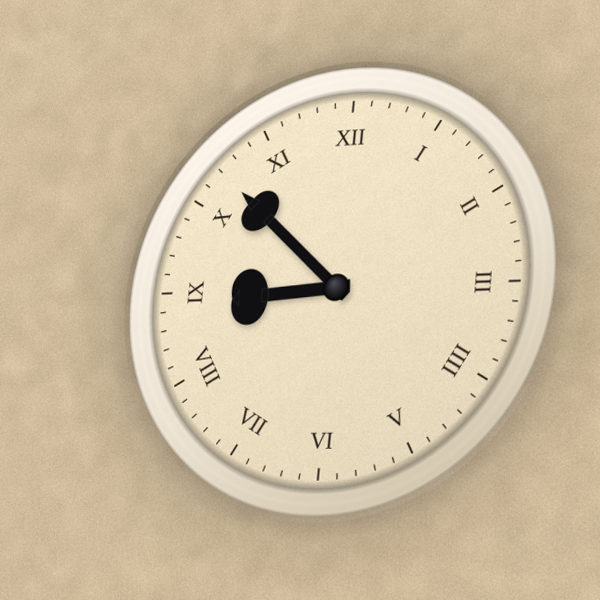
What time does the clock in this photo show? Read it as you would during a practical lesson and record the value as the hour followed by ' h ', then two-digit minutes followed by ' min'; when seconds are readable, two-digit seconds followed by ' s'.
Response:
8 h 52 min
